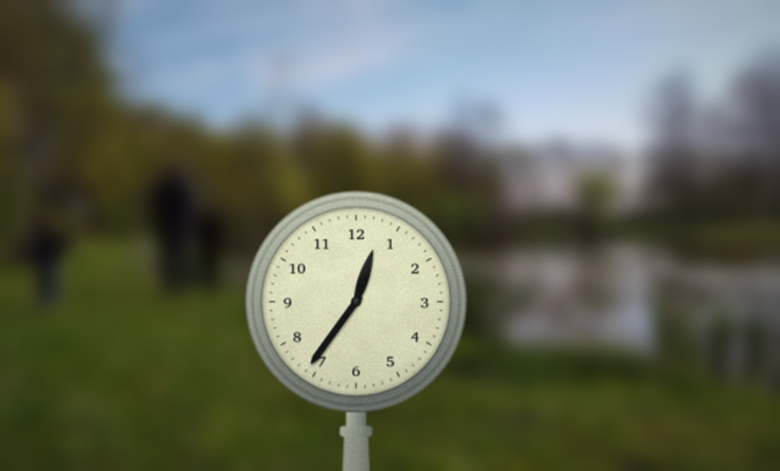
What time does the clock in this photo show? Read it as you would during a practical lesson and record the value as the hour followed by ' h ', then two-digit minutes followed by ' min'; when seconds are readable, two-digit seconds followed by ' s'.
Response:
12 h 36 min
